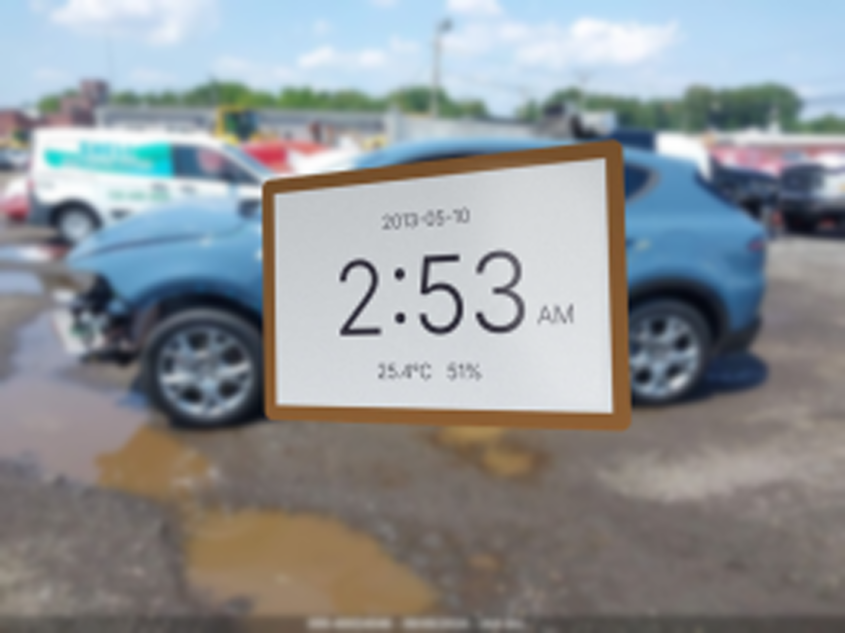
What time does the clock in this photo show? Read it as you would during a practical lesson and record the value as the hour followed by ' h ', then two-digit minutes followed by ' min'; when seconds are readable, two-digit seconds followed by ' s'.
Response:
2 h 53 min
